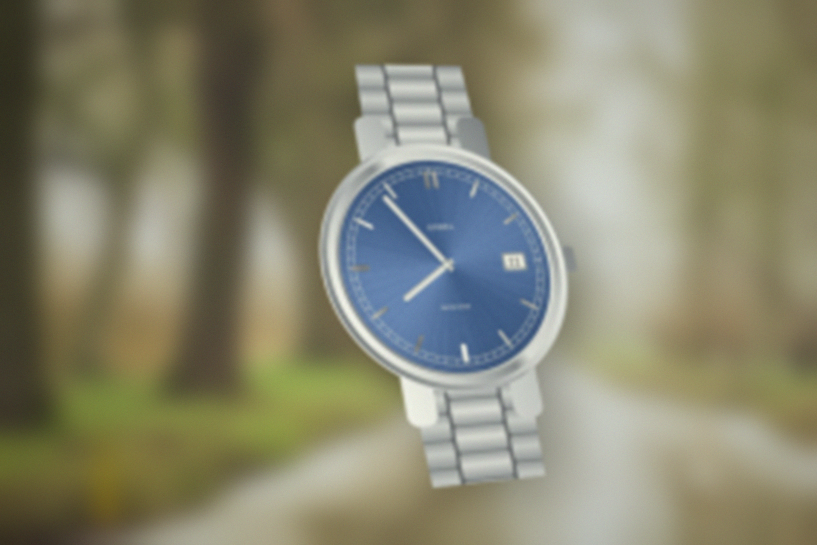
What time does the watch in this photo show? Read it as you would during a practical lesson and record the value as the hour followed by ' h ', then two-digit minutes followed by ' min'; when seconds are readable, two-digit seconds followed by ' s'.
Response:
7 h 54 min
